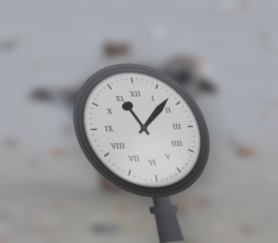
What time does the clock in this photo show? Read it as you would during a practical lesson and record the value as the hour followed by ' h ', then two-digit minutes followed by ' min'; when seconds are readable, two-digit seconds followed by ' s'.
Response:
11 h 08 min
